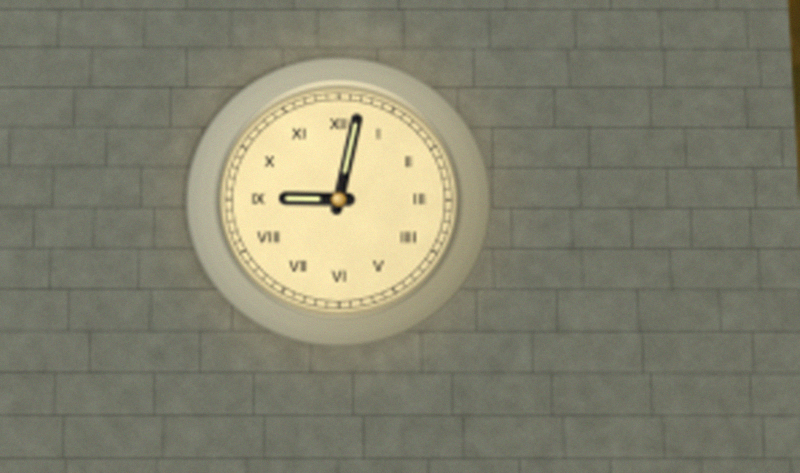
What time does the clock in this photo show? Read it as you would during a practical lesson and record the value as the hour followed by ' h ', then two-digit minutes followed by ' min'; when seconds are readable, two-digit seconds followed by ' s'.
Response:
9 h 02 min
